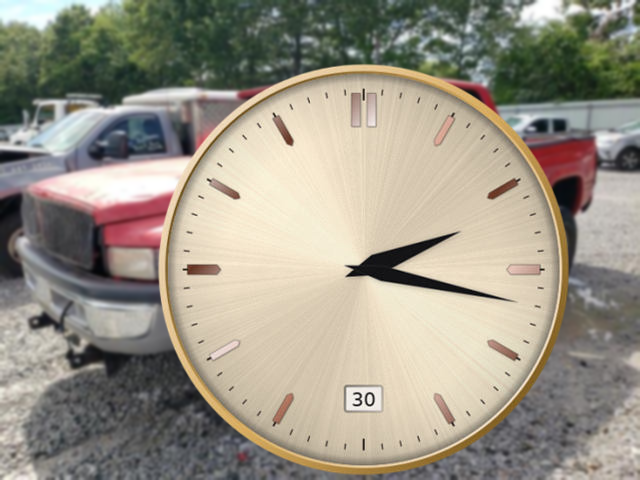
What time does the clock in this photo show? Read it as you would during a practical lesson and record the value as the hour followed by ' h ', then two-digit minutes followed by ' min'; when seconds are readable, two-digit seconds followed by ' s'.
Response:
2 h 17 min
